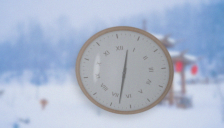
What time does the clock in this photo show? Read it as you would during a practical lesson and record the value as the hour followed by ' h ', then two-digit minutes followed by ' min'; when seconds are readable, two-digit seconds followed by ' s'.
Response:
12 h 33 min
